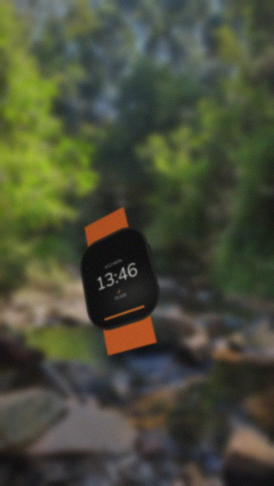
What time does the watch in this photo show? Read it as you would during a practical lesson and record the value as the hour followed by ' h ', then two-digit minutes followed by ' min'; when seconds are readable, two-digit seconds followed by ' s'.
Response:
13 h 46 min
